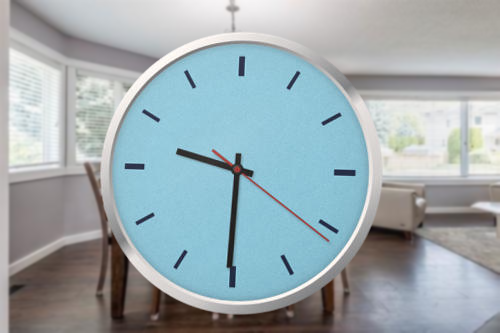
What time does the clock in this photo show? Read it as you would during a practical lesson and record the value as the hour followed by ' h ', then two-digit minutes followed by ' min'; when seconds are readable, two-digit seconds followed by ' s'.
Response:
9 h 30 min 21 s
